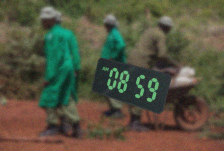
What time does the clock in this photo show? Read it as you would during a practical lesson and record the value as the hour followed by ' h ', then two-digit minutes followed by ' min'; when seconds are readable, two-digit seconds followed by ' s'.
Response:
8 h 59 min
